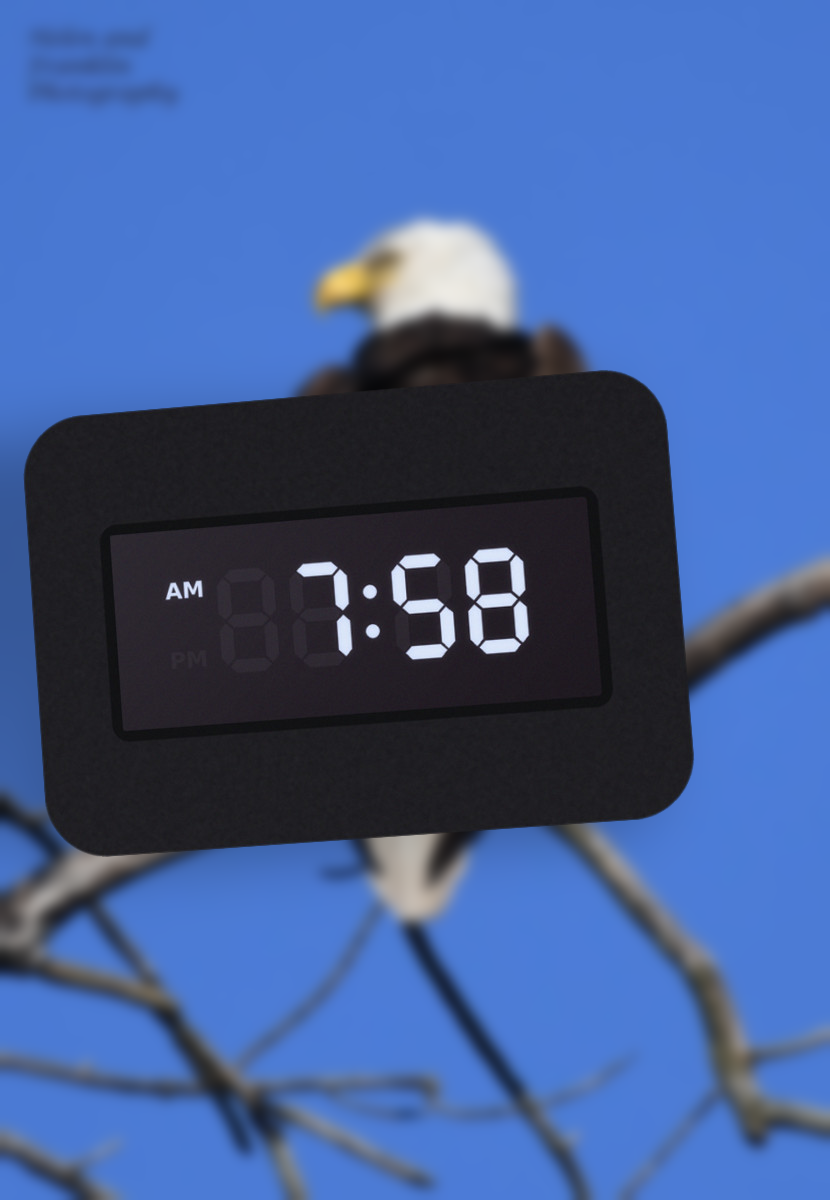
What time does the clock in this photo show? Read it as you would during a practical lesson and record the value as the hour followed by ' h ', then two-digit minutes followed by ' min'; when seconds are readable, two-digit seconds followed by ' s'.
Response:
7 h 58 min
